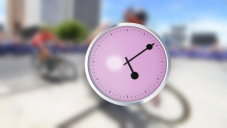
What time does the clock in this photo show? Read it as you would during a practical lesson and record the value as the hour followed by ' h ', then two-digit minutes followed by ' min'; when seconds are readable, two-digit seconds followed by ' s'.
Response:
5 h 09 min
